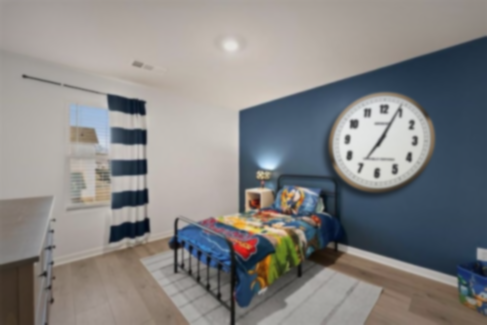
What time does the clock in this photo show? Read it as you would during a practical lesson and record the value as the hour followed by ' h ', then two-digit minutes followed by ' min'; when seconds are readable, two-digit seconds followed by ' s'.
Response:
7 h 04 min
